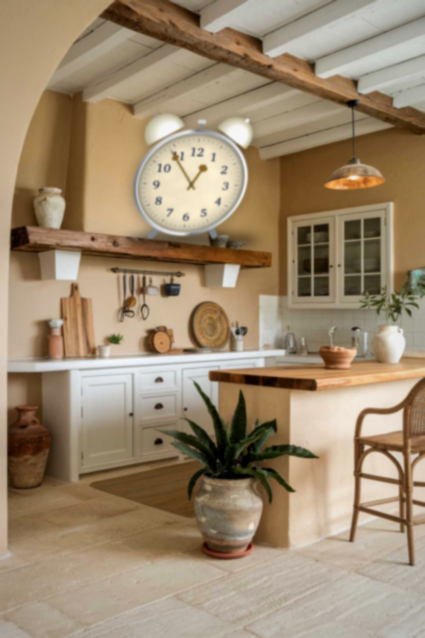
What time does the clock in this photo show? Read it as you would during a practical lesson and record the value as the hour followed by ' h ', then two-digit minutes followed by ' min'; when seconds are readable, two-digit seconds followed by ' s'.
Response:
12 h 54 min
